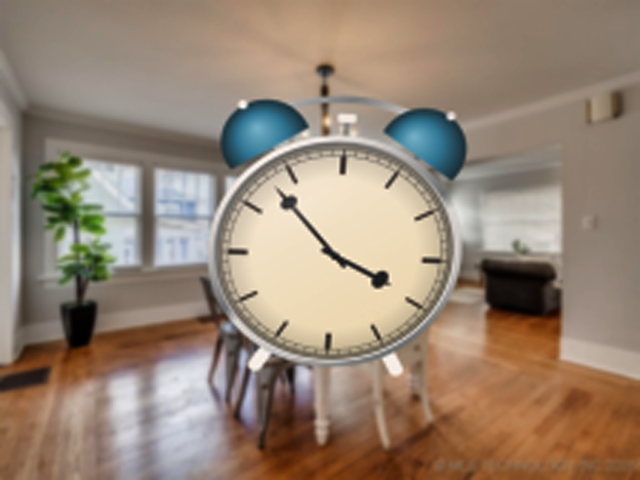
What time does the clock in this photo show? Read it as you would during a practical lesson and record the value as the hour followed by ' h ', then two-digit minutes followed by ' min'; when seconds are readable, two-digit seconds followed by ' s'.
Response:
3 h 53 min
